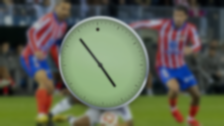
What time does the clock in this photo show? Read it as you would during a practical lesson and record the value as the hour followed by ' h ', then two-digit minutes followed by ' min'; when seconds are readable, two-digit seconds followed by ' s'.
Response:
4 h 54 min
